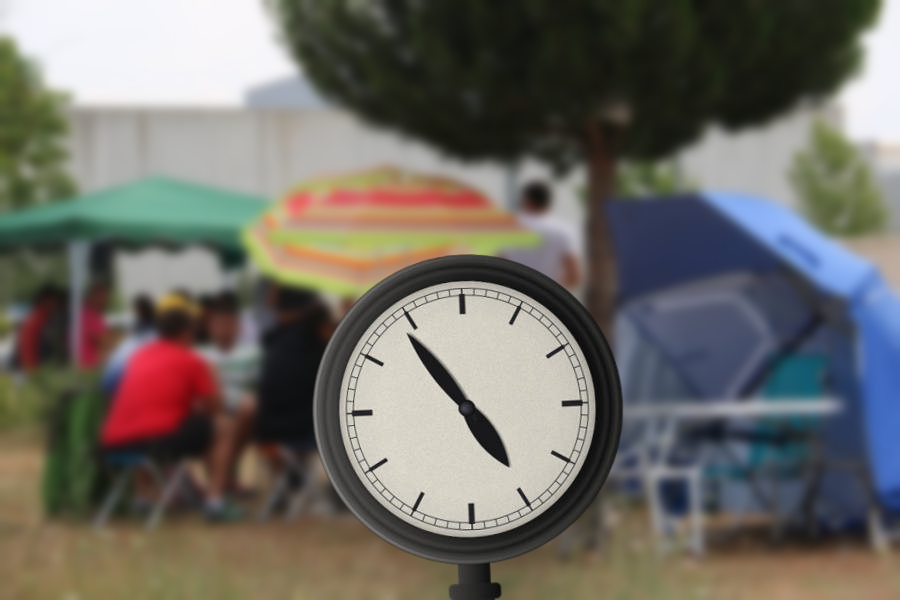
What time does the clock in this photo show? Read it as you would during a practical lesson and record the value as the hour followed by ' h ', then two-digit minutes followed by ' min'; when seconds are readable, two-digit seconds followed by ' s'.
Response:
4 h 54 min
